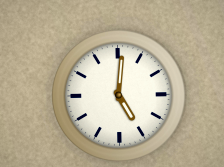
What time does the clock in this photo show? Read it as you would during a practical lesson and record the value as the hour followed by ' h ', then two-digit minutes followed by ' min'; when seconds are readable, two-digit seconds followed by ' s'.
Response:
5 h 01 min
